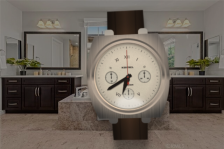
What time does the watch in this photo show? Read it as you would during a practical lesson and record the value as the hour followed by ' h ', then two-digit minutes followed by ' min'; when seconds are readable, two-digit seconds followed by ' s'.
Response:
6 h 40 min
